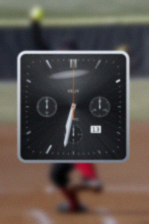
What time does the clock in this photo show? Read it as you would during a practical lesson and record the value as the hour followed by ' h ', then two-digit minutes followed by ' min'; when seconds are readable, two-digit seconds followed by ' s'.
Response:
6 h 32 min
